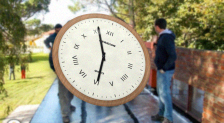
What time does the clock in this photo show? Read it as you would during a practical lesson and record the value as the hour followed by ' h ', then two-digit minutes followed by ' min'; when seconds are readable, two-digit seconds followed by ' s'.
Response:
5 h 56 min
